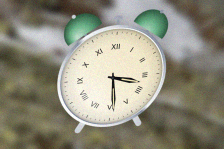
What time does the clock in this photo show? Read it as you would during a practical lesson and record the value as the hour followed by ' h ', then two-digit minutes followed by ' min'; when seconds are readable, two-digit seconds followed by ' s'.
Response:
3 h 29 min
